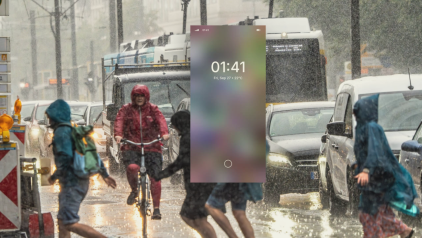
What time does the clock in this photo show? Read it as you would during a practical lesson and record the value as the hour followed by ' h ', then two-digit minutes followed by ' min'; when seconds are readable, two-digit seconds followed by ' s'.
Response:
1 h 41 min
